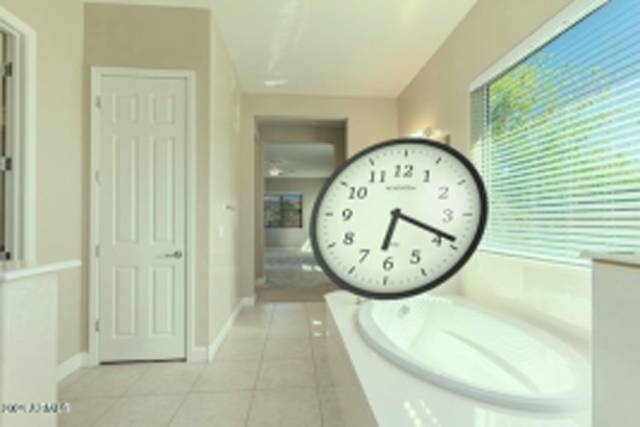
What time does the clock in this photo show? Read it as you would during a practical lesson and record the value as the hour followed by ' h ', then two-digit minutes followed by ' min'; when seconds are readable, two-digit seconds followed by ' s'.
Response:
6 h 19 min
